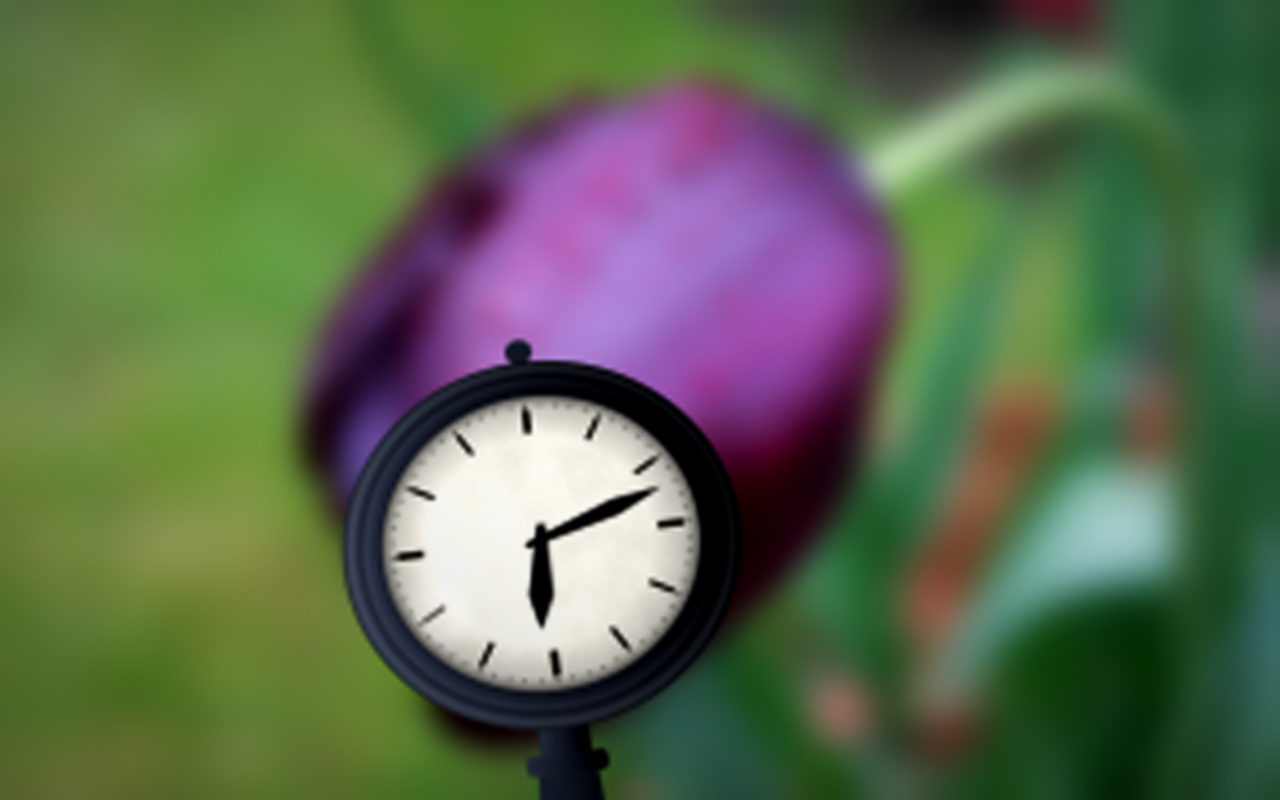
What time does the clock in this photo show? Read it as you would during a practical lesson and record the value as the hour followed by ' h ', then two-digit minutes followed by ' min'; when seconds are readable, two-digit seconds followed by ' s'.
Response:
6 h 12 min
